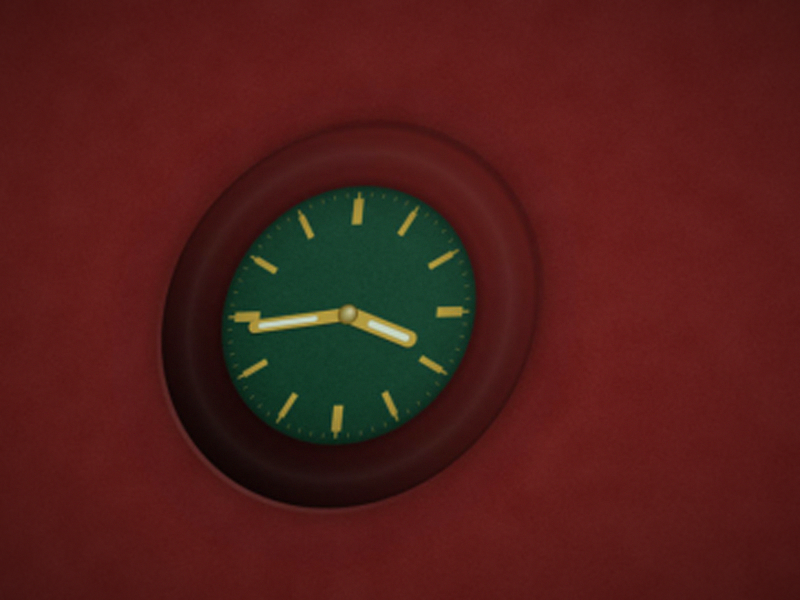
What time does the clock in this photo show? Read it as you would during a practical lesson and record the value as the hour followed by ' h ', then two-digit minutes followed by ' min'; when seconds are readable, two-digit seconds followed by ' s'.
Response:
3 h 44 min
